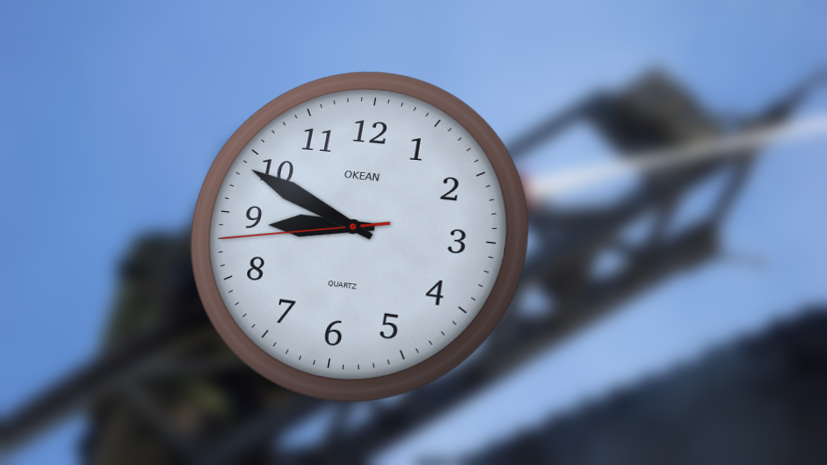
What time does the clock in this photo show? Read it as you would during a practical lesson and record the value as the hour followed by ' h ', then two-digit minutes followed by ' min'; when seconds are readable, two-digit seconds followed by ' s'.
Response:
8 h 48 min 43 s
